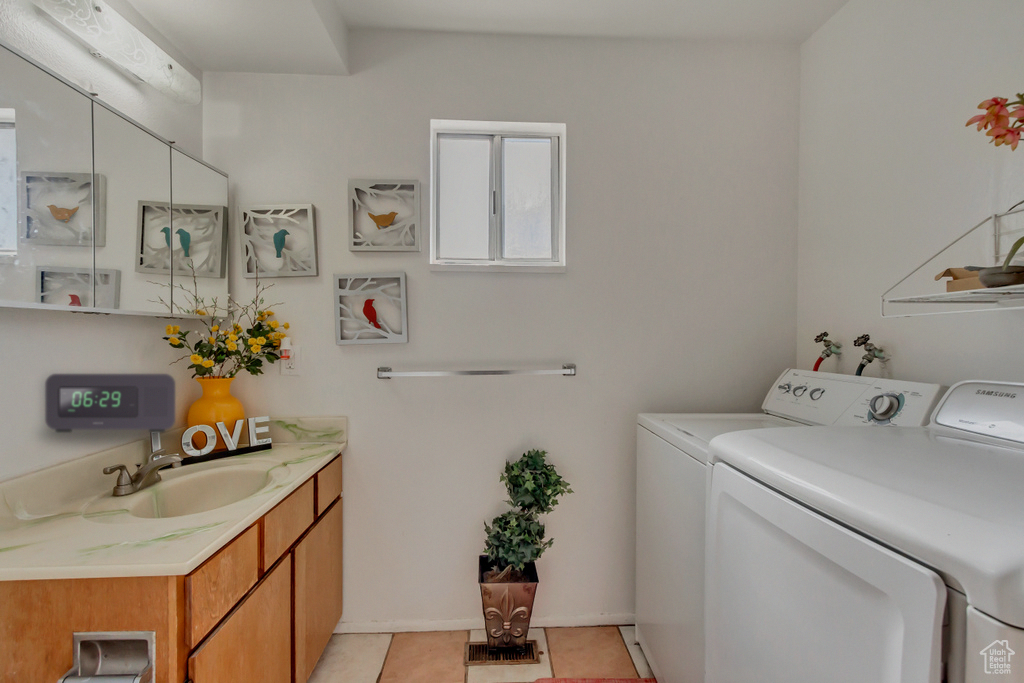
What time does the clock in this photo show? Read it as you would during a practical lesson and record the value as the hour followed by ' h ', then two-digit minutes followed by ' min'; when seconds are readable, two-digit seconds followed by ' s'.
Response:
6 h 29 min
